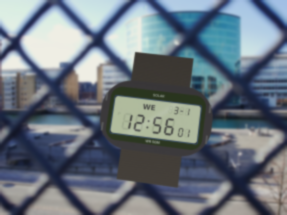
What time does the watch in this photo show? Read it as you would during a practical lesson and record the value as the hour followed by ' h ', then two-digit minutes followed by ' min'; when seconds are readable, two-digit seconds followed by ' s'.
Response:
12 h 56 min
